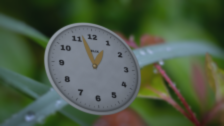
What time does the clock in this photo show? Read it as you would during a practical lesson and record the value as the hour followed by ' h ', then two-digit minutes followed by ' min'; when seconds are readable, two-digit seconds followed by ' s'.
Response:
12 h 57 min
